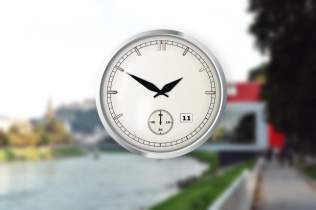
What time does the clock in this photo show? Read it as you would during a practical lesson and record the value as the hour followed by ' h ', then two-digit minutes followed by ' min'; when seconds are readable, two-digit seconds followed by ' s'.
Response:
1 h 50 min
